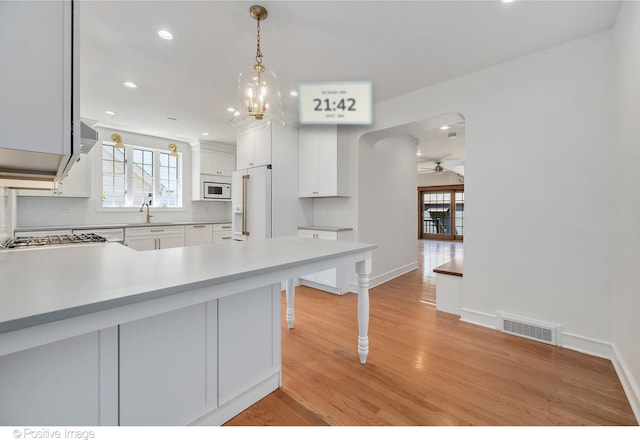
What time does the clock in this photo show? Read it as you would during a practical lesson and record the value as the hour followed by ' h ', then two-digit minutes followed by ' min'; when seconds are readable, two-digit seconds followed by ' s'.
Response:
21 h 42 min
